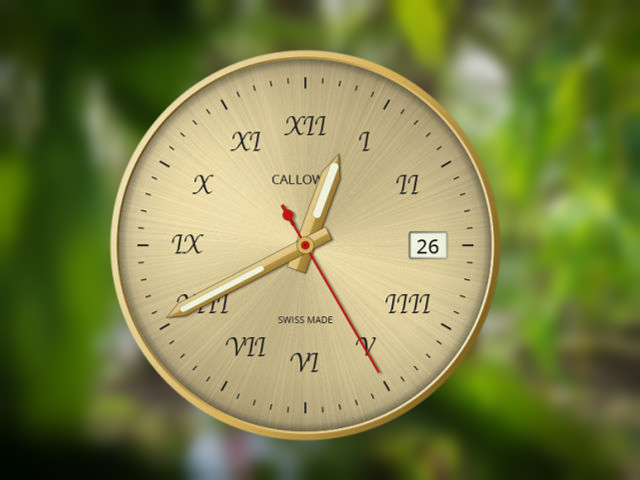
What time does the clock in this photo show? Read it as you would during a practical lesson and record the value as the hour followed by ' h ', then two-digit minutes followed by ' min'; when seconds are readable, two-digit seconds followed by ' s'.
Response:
12 h 40 min 25 s
